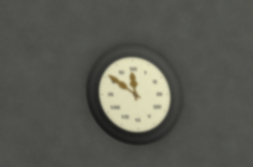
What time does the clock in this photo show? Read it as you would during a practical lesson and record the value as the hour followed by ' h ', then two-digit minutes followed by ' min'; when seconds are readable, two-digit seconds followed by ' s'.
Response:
11 h 51 min
